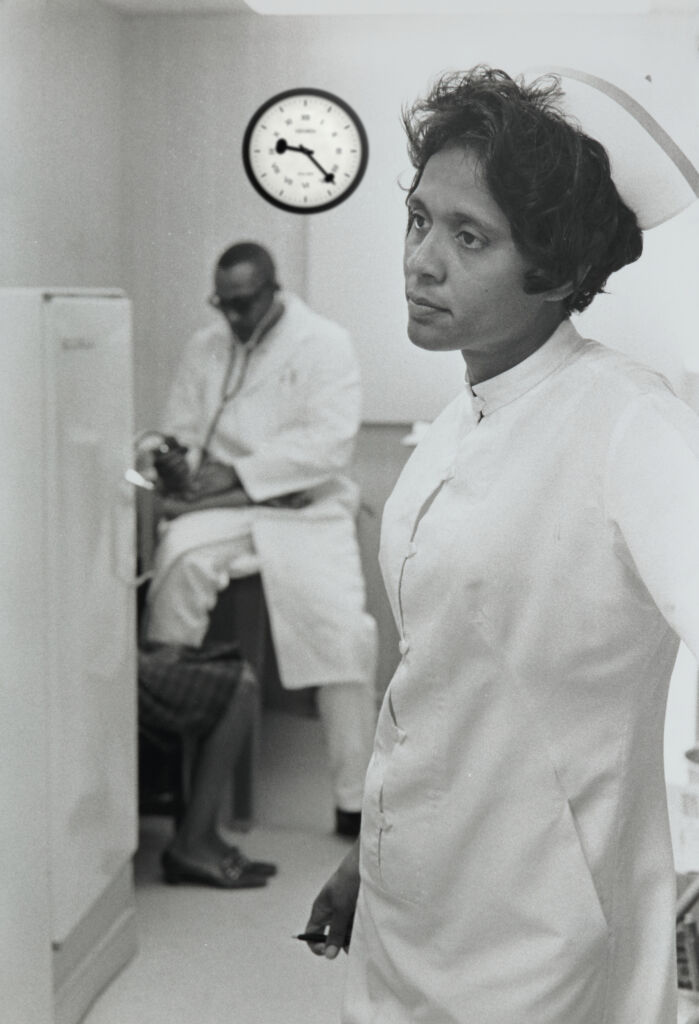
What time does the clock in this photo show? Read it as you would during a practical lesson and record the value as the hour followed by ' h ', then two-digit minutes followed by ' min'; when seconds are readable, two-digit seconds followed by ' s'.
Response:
9 h 23 min
